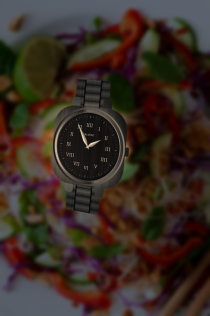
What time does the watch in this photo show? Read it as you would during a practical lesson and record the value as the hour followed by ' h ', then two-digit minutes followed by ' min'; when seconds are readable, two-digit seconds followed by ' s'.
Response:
1 h 55 min
